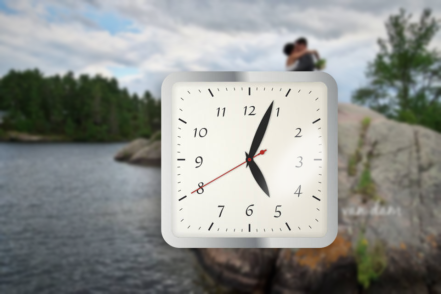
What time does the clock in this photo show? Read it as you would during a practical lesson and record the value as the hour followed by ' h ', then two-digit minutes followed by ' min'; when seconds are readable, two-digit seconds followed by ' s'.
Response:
5 h 03 min 40 s
